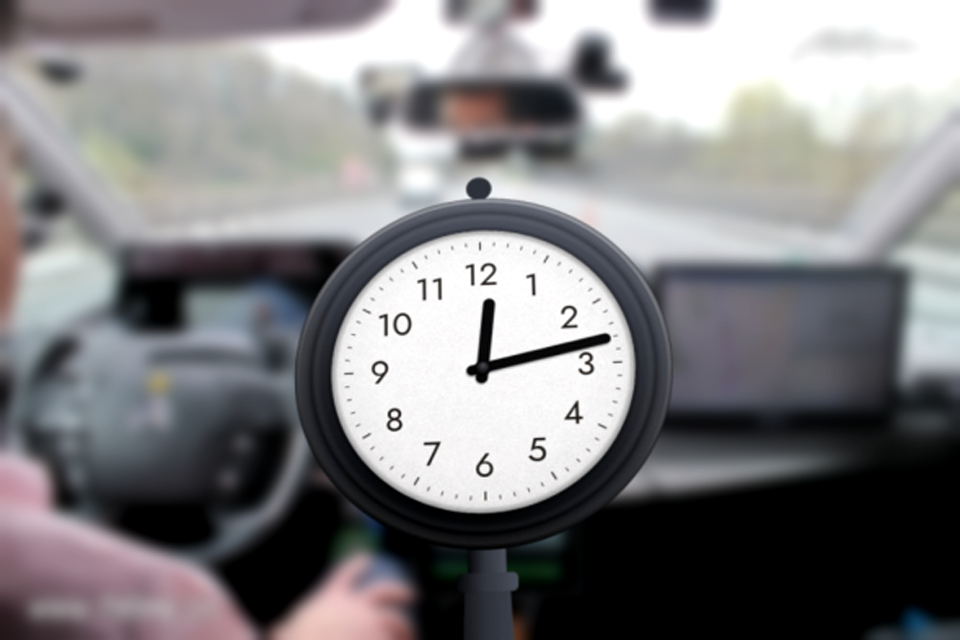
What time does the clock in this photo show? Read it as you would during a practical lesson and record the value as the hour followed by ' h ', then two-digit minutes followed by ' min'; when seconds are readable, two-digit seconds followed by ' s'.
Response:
12 h 13 min
